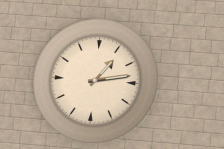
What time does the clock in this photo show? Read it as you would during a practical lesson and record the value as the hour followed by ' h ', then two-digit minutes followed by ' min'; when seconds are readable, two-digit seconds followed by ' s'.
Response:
1 h 13 min
